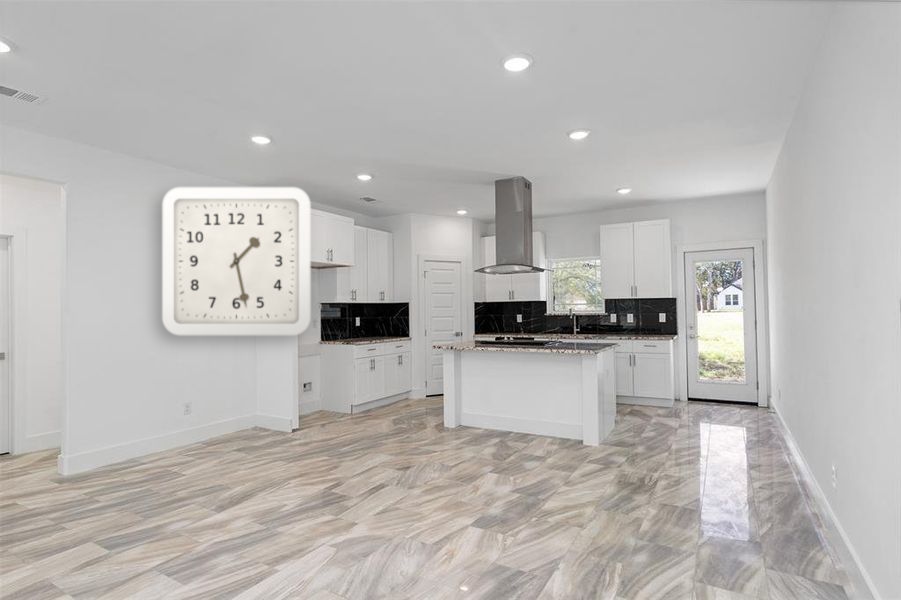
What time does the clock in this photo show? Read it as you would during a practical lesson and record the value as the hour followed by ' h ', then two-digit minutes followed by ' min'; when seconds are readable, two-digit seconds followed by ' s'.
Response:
1 h 28 min
